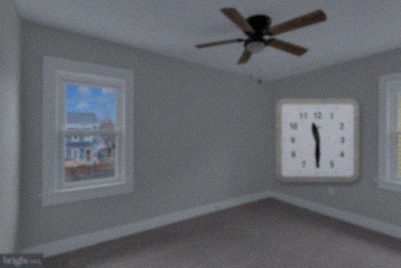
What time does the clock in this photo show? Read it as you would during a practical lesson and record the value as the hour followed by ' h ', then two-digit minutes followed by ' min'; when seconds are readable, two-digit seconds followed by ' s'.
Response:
11 h 30 min
